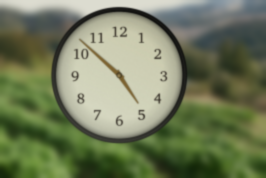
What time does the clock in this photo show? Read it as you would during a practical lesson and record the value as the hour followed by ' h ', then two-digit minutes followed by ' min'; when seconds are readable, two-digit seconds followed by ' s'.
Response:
4 h 52 min
